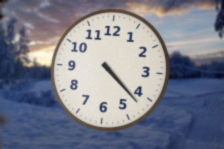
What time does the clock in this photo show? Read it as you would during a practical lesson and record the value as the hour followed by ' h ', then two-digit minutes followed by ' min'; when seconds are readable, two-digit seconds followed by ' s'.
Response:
4 h 22 min
